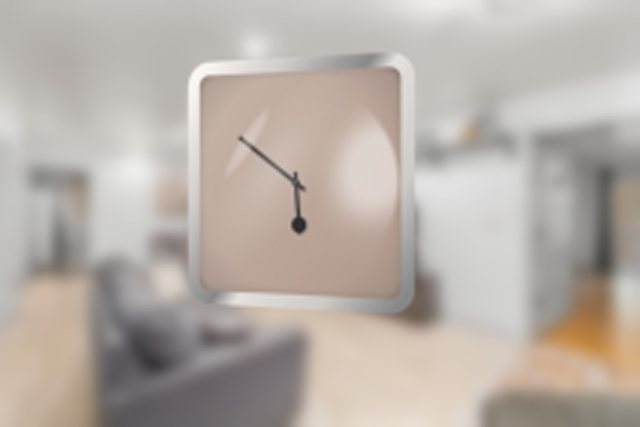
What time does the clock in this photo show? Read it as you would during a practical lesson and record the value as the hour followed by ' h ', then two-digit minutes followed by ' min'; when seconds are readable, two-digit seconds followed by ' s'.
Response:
5 h 51 min
